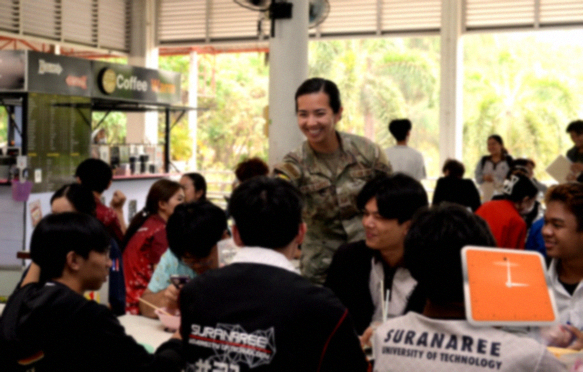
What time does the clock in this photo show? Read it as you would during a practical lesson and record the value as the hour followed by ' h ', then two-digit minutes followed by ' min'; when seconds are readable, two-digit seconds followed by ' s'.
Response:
3 h 01 min
